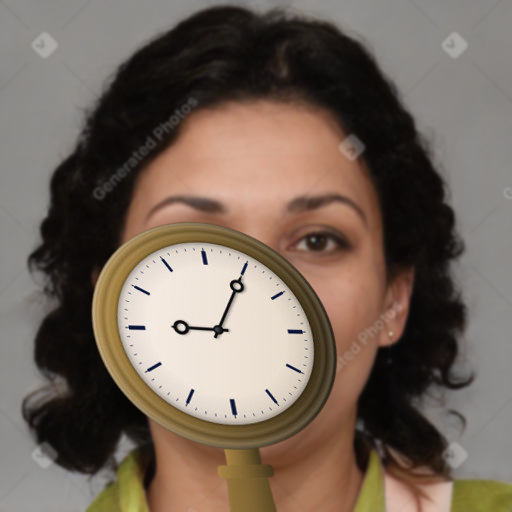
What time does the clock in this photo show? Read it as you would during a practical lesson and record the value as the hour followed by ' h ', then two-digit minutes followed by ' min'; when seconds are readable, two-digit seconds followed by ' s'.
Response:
9 h 05 min
